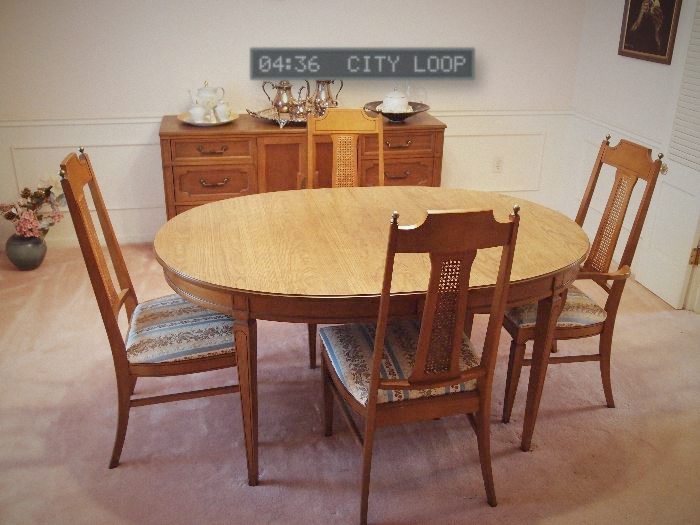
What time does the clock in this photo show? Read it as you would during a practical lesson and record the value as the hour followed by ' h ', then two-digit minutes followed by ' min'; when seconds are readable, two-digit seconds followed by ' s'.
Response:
4 h 36 min
